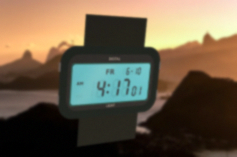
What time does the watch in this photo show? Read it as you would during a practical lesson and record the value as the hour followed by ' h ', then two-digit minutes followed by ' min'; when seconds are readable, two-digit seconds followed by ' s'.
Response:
4 h 17 min
